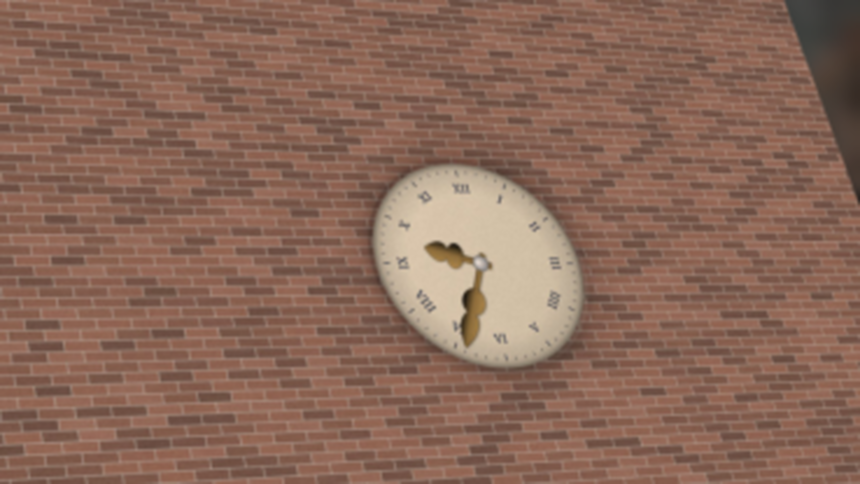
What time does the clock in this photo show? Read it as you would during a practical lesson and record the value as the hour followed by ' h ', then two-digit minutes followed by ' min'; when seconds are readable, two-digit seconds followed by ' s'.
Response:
9 h 34 min
